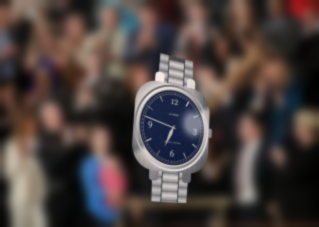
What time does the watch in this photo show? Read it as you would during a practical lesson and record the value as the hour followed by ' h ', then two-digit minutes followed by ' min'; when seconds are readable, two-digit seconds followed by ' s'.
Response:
6 h 47 min
